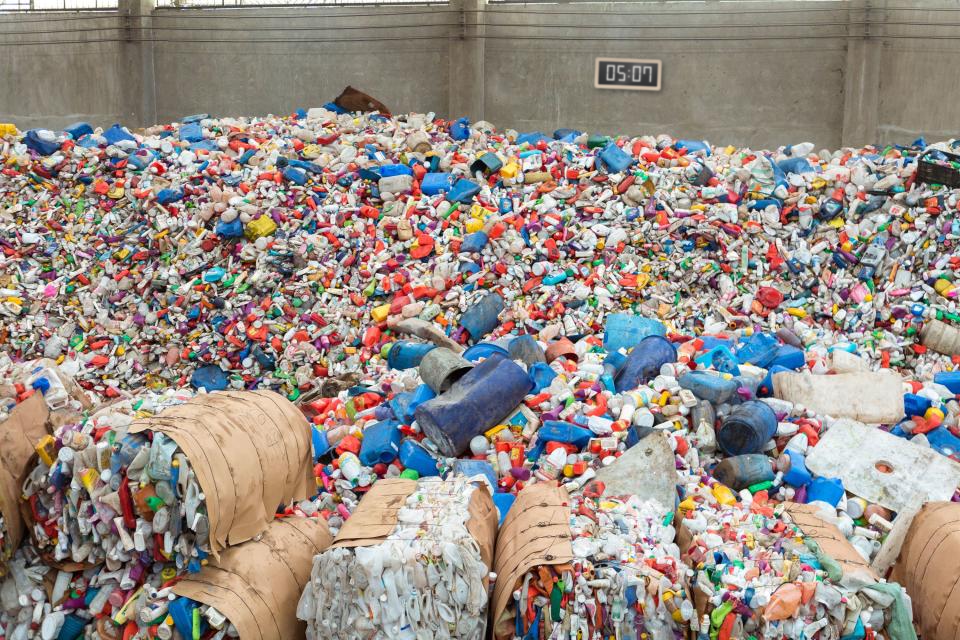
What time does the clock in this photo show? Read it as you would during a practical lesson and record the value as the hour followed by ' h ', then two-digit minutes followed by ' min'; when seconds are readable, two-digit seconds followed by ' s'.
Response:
5 h 07 min
